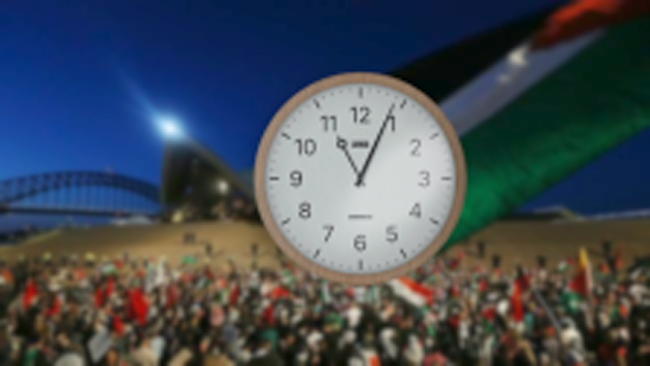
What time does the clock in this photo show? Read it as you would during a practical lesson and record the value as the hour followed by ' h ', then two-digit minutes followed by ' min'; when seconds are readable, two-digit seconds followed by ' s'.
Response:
11 h 04 min
